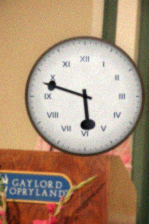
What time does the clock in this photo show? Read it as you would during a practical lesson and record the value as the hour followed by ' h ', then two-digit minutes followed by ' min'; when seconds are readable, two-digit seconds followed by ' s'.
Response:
5 h 48 min
